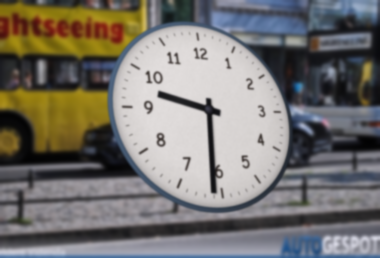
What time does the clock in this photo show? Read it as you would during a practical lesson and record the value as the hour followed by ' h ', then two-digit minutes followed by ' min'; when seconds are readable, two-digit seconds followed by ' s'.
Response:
9 h 31 min
